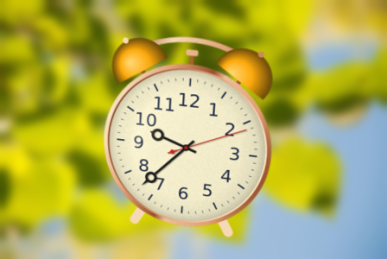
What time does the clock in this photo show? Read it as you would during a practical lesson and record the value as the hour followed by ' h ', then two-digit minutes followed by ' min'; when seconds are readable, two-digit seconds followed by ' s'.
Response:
9 h 37 min 11 s
